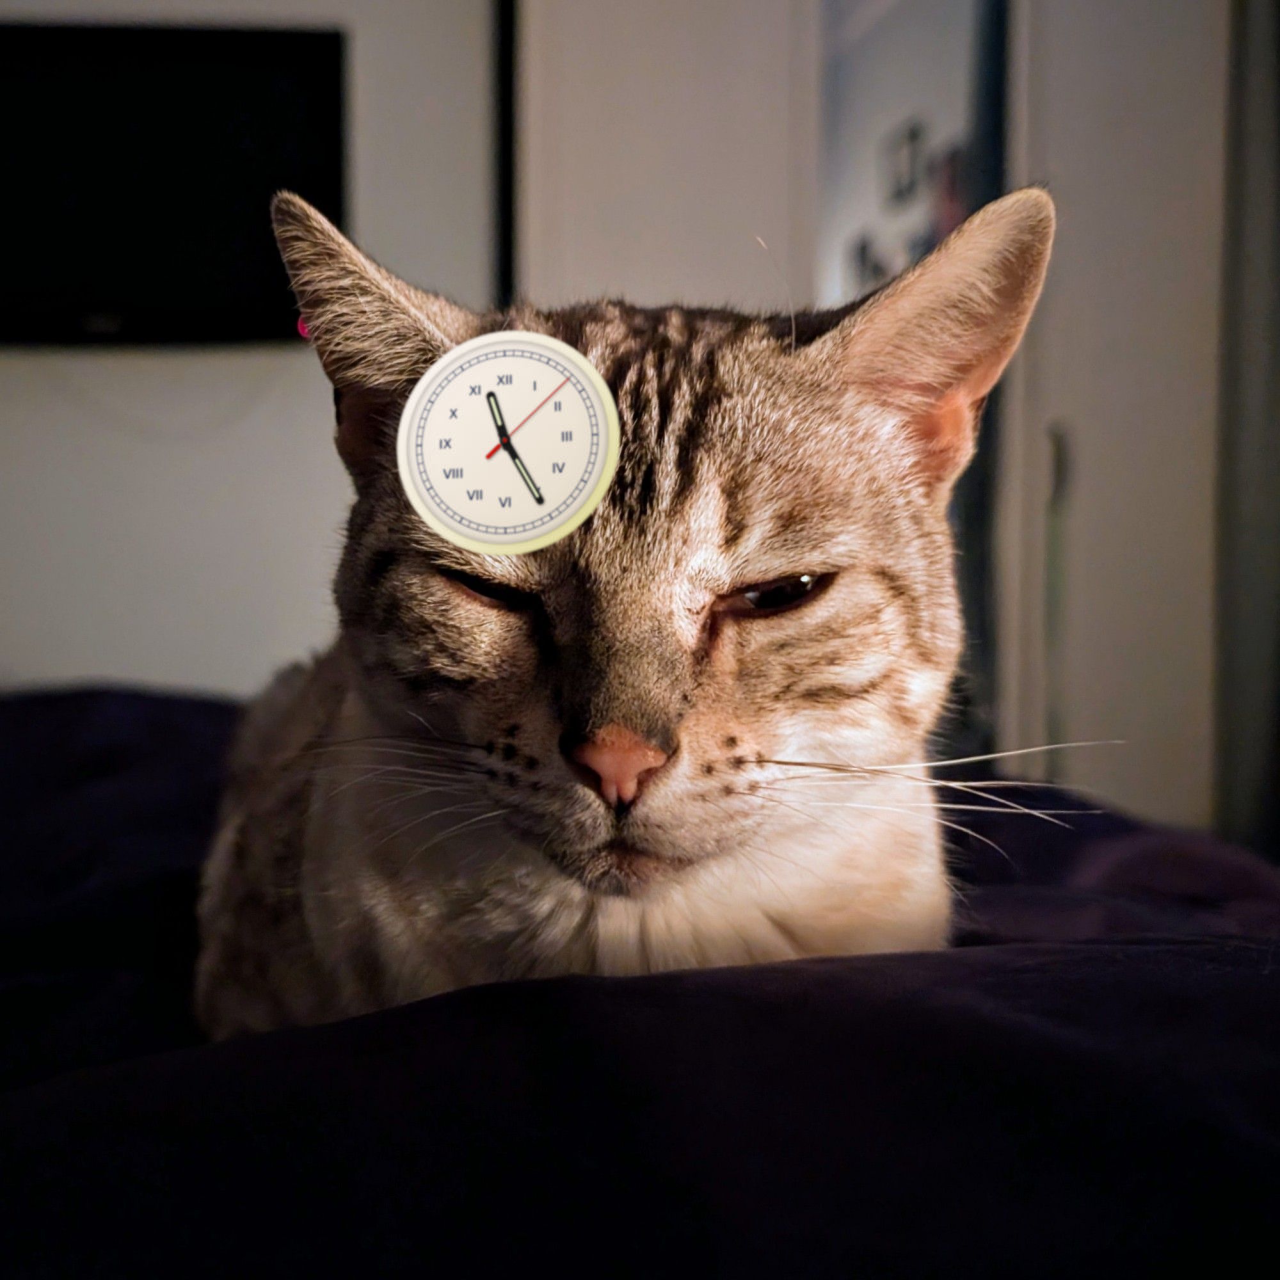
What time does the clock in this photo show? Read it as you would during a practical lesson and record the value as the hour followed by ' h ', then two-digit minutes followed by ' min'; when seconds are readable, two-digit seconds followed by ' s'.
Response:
11 h 25 min 08 s
